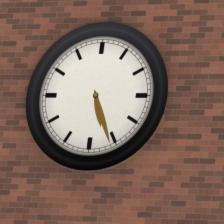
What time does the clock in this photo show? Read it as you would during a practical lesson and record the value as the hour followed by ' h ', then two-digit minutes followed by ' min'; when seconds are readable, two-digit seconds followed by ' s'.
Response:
5 h 26 min
